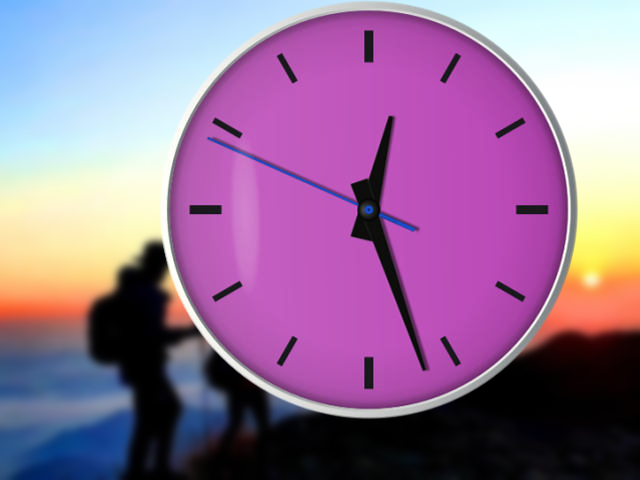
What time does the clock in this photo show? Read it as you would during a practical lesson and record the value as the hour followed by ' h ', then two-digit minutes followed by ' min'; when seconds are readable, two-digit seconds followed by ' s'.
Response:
12 h 26 min 49 s
